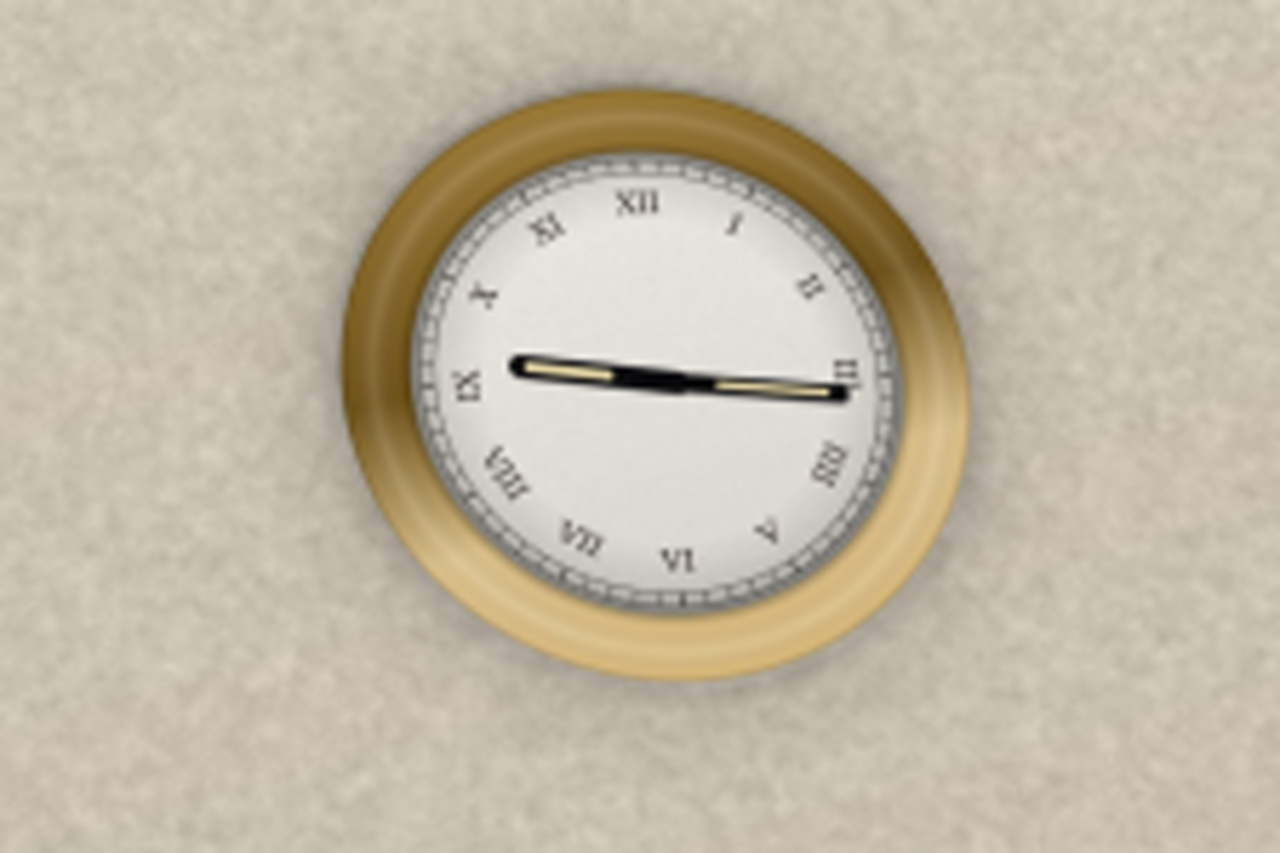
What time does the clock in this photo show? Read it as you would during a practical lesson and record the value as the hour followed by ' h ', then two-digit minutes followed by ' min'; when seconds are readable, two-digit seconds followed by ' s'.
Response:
9 h 16 min
